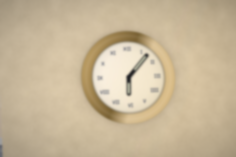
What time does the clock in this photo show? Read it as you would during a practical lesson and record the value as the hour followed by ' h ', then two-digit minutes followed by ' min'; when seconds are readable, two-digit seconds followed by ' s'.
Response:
6 h 07 min
